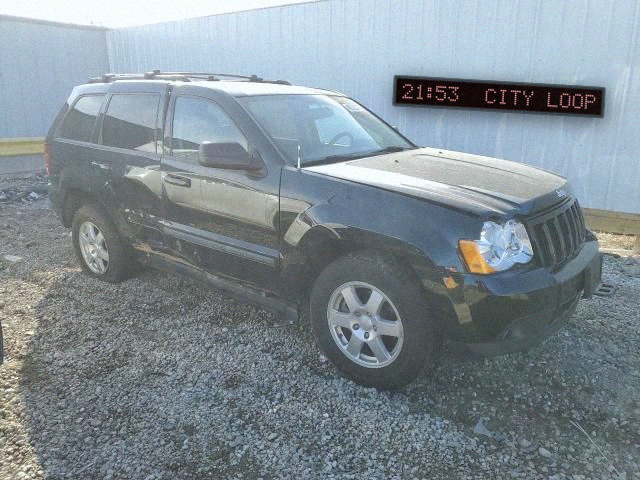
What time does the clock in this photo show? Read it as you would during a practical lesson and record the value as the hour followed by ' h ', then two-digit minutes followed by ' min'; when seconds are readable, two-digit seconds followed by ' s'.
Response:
21 h 53 min
